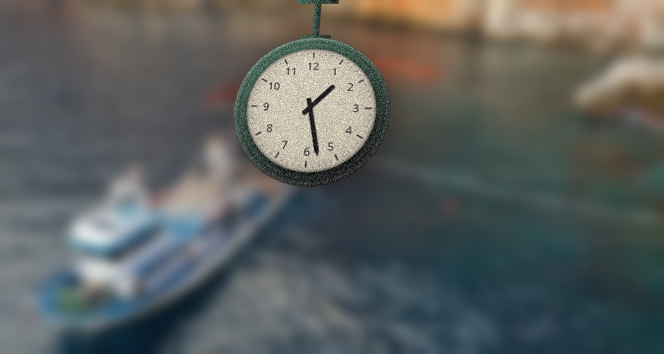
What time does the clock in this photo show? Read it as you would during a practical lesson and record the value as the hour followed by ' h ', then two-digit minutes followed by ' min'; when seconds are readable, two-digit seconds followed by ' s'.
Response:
1 h 28 min
